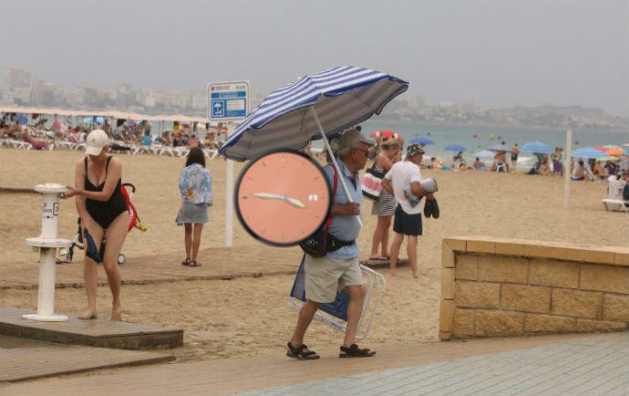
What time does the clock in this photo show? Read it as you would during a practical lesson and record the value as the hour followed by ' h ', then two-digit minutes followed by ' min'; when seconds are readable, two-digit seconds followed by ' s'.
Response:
3 h 46 min
